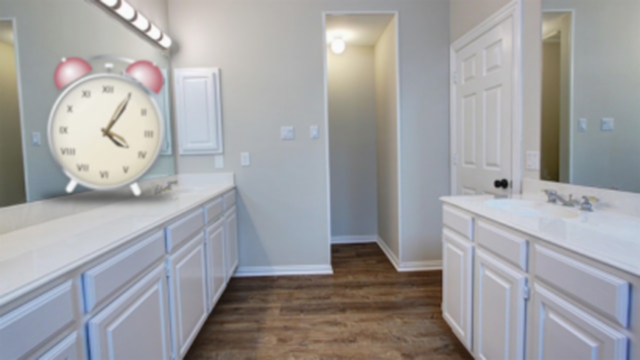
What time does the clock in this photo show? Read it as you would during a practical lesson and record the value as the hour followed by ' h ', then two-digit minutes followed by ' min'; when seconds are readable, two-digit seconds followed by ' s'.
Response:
4 h 05 min
